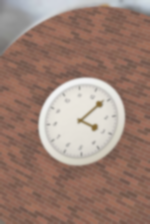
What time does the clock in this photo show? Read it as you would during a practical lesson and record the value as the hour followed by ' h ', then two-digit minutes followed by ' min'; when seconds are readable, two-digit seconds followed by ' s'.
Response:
3 h 04 min
